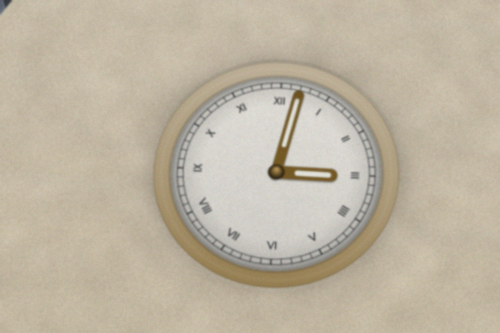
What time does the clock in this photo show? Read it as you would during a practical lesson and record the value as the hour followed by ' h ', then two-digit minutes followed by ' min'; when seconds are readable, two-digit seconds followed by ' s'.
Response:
3 h 02 min
